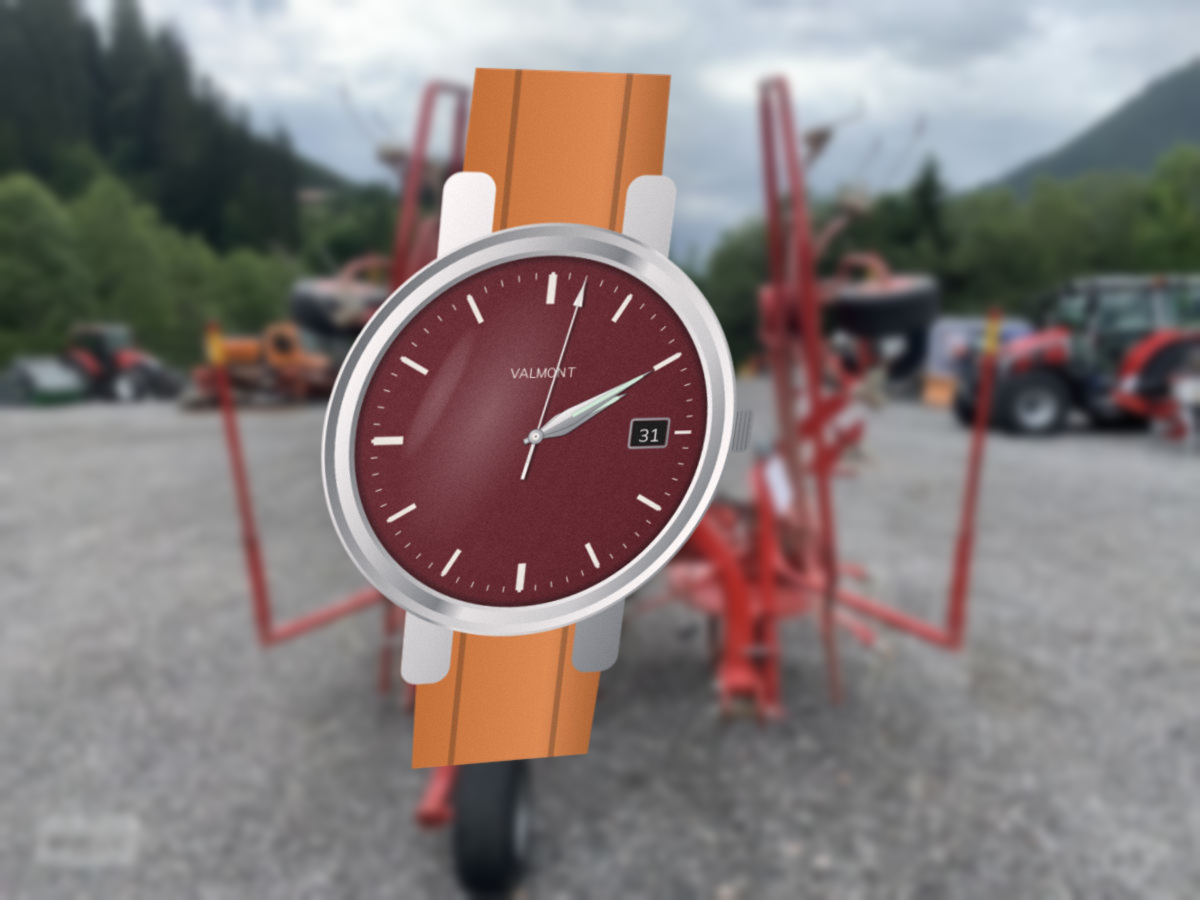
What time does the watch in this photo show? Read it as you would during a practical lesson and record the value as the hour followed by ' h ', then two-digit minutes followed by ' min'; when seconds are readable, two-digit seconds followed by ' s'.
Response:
2 h 10 min 02 s
